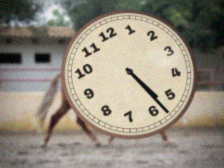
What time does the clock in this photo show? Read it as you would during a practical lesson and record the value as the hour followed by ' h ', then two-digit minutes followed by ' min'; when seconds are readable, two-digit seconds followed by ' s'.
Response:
5 h 28 min
